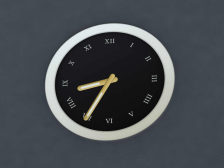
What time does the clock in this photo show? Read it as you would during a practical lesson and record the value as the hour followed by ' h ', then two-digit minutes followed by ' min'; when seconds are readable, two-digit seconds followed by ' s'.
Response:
8 h 35 min
